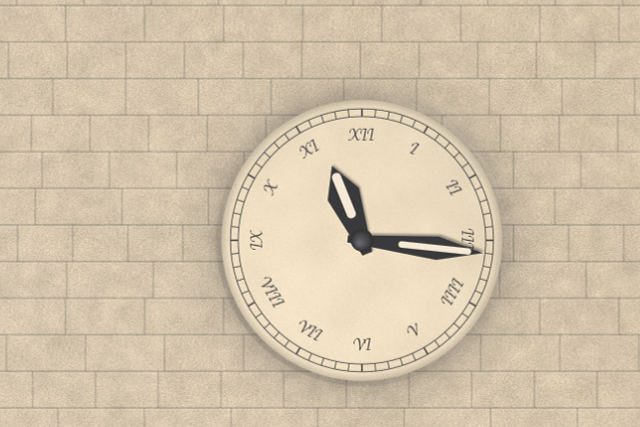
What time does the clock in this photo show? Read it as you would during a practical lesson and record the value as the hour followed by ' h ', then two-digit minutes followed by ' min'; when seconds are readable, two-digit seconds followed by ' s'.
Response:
11 h 16 min
